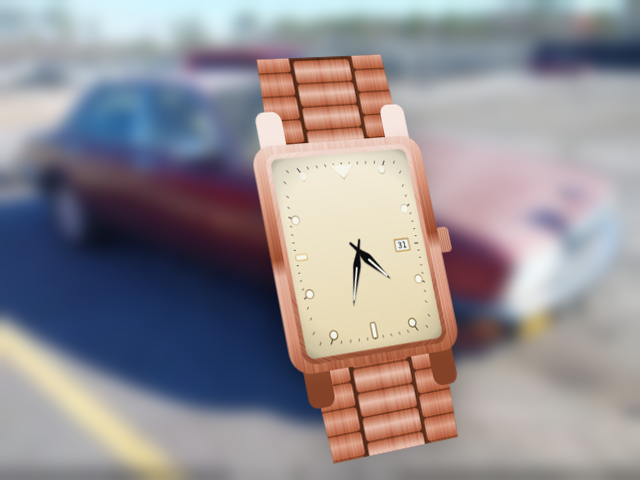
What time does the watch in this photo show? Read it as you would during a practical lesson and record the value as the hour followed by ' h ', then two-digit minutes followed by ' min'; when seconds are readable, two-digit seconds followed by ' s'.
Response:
4 h 33 min
